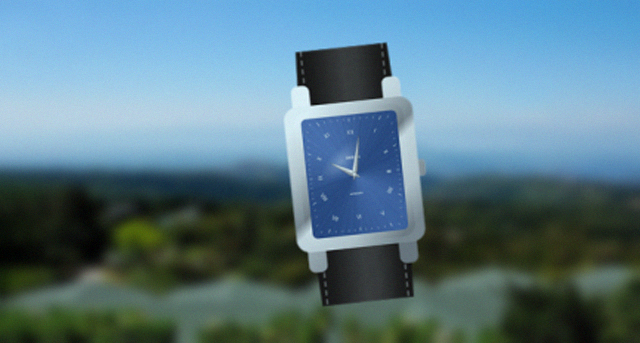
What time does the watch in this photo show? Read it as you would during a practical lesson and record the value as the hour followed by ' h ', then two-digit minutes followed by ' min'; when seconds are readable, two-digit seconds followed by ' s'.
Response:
10 h 02 min
